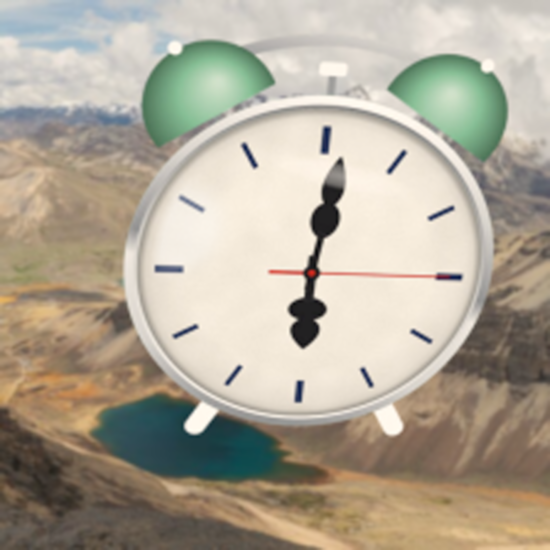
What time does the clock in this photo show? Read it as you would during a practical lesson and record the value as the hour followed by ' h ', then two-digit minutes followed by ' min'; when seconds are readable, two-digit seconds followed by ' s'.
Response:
6 h 01 min 15 s
